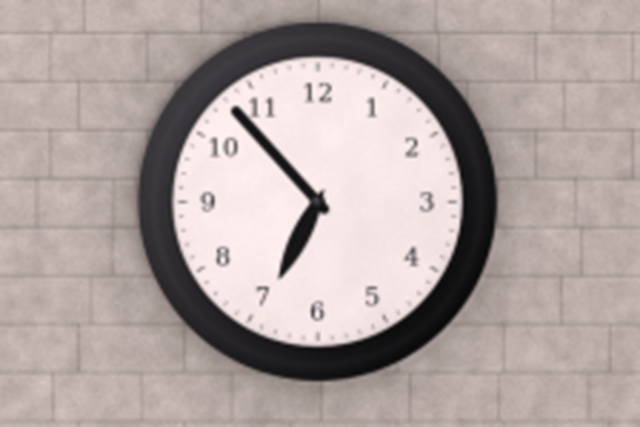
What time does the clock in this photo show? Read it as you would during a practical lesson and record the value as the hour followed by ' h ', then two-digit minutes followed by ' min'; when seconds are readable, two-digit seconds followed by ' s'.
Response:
6 h 53 min
